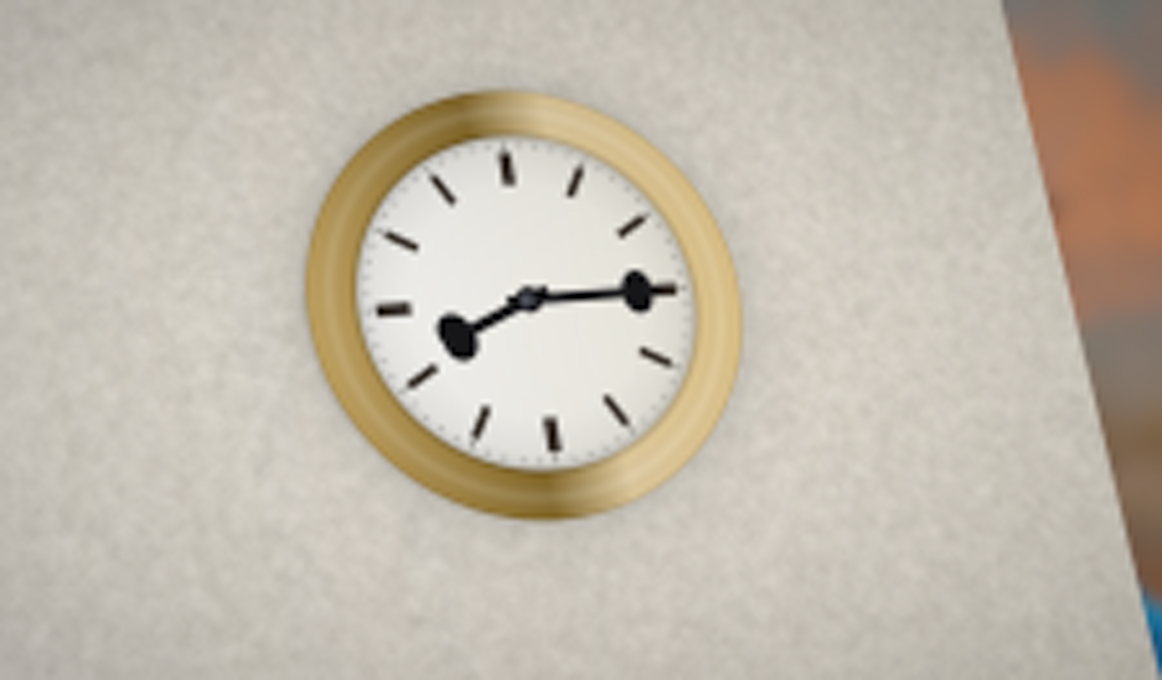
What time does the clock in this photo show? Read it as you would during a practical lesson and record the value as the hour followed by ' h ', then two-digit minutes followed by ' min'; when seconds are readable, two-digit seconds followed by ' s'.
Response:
8 h 15 min
